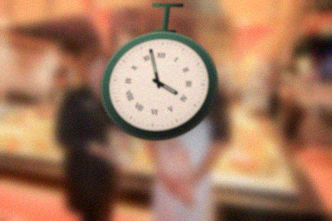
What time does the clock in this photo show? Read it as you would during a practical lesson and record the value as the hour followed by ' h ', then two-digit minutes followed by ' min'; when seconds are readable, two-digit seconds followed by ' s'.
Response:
3 h 57 min
